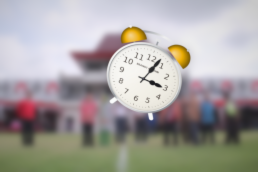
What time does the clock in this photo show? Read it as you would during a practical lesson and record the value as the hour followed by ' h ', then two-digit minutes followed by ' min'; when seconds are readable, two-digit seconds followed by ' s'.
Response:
3 h 03 min
